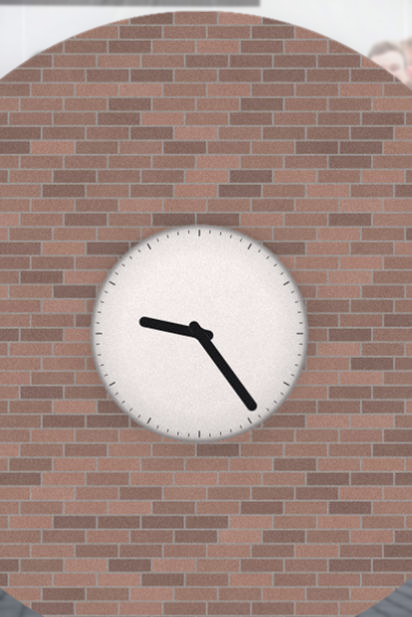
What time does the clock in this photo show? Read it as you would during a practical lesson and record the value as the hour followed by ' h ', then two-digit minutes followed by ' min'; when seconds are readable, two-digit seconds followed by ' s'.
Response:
9 h 24 min
